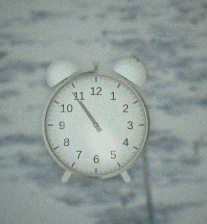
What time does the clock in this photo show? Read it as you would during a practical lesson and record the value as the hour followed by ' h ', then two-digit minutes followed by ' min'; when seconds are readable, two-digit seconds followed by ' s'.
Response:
10 h 54 min
